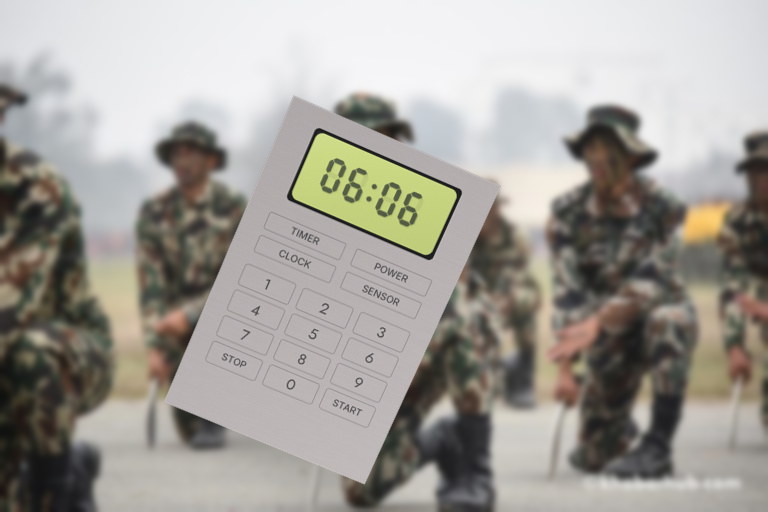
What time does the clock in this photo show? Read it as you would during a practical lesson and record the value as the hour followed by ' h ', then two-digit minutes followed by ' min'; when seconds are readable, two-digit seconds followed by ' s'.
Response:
6 h 06 min
